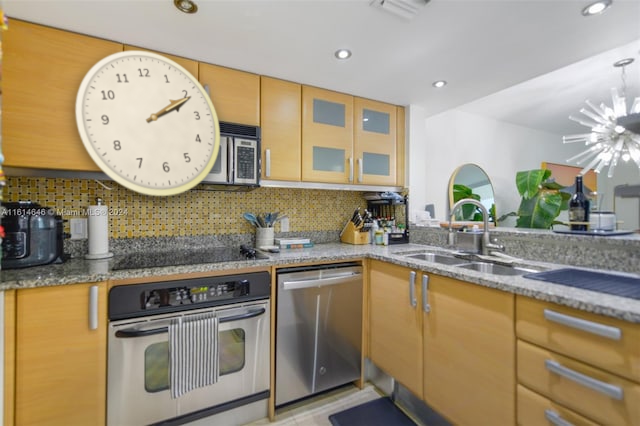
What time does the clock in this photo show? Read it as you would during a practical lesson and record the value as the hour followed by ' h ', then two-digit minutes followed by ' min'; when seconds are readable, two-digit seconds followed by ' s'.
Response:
2 h 11 min
